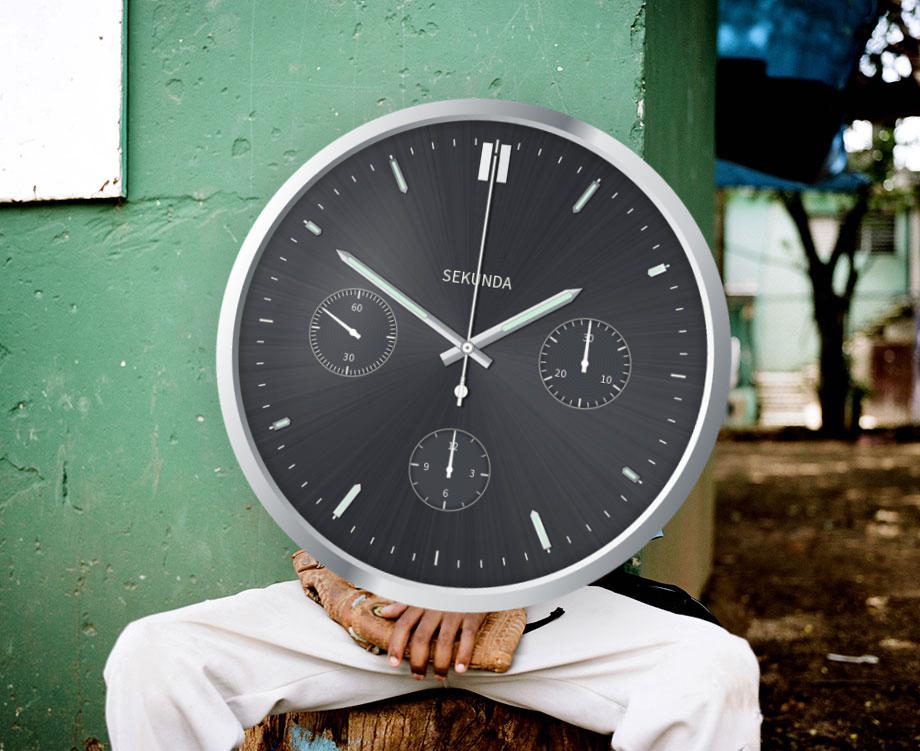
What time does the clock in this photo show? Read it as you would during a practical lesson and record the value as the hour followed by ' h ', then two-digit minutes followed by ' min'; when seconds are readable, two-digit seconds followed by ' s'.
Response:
1 h 49 min 50 s
